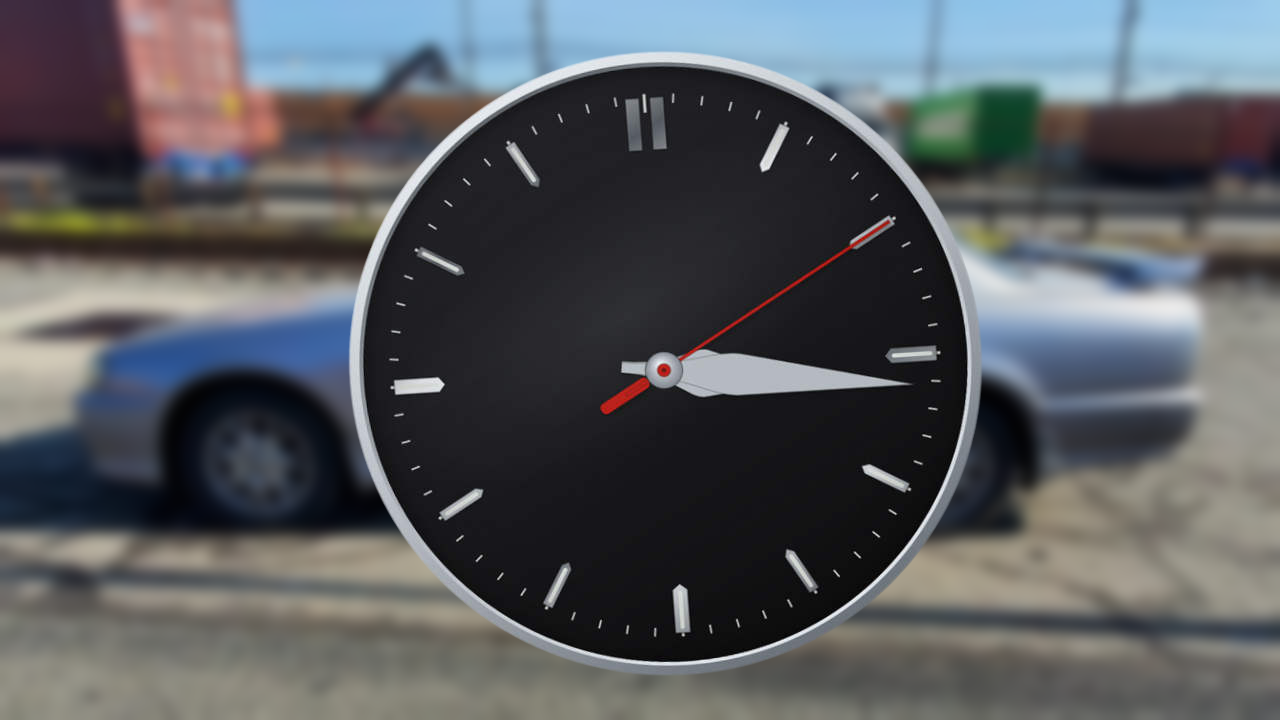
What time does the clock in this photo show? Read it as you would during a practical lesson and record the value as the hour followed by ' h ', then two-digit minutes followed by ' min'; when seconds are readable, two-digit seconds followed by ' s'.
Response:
3 h 16 min 10 s
